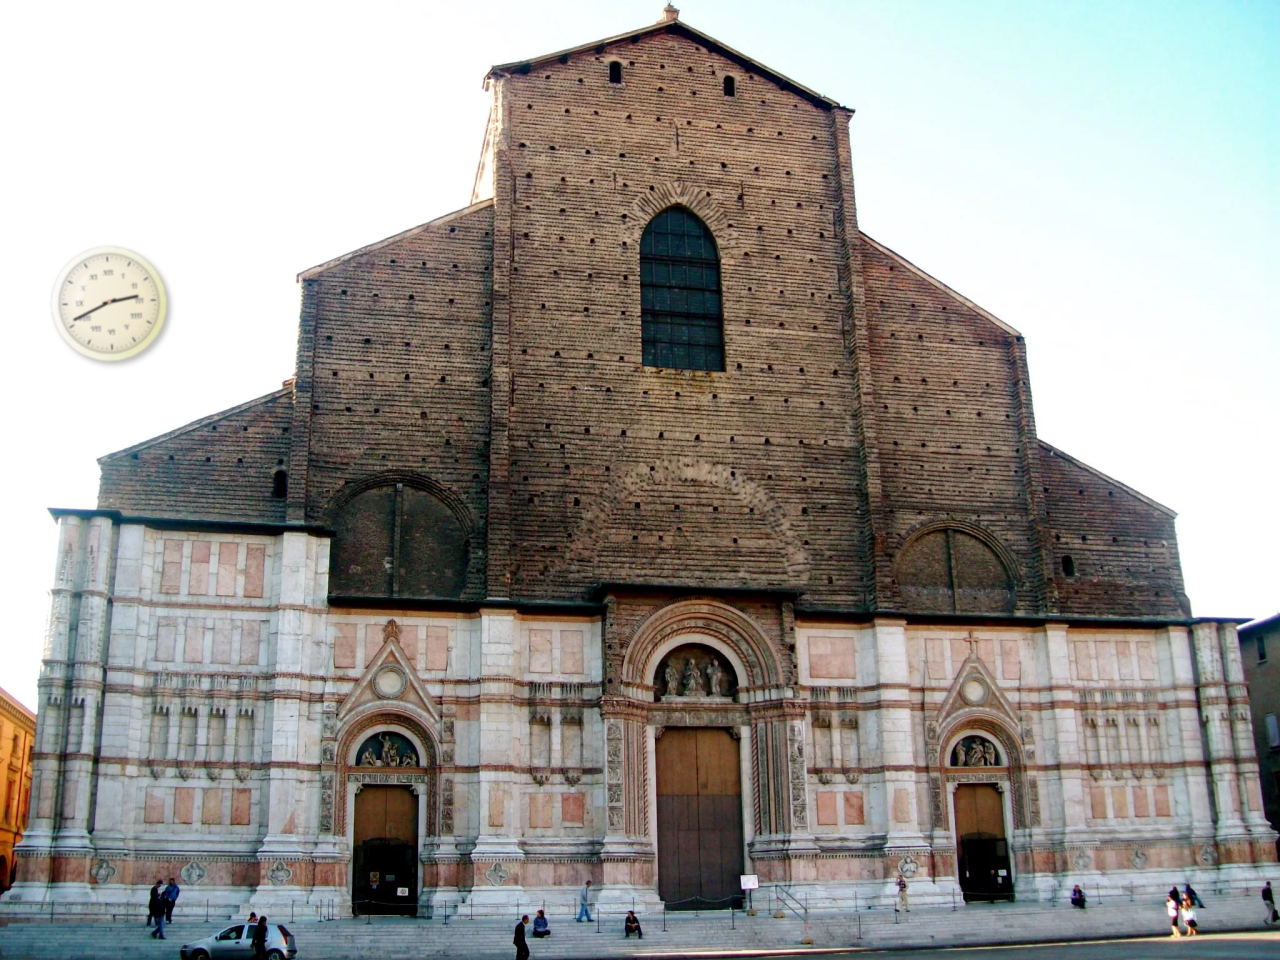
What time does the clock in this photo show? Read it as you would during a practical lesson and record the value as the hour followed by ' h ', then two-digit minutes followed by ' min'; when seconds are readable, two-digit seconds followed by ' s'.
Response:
2 h 41 min
